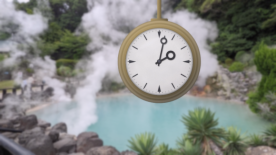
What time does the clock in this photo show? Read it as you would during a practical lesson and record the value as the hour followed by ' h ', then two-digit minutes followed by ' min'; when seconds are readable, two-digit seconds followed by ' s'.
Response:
2 h 02 min
